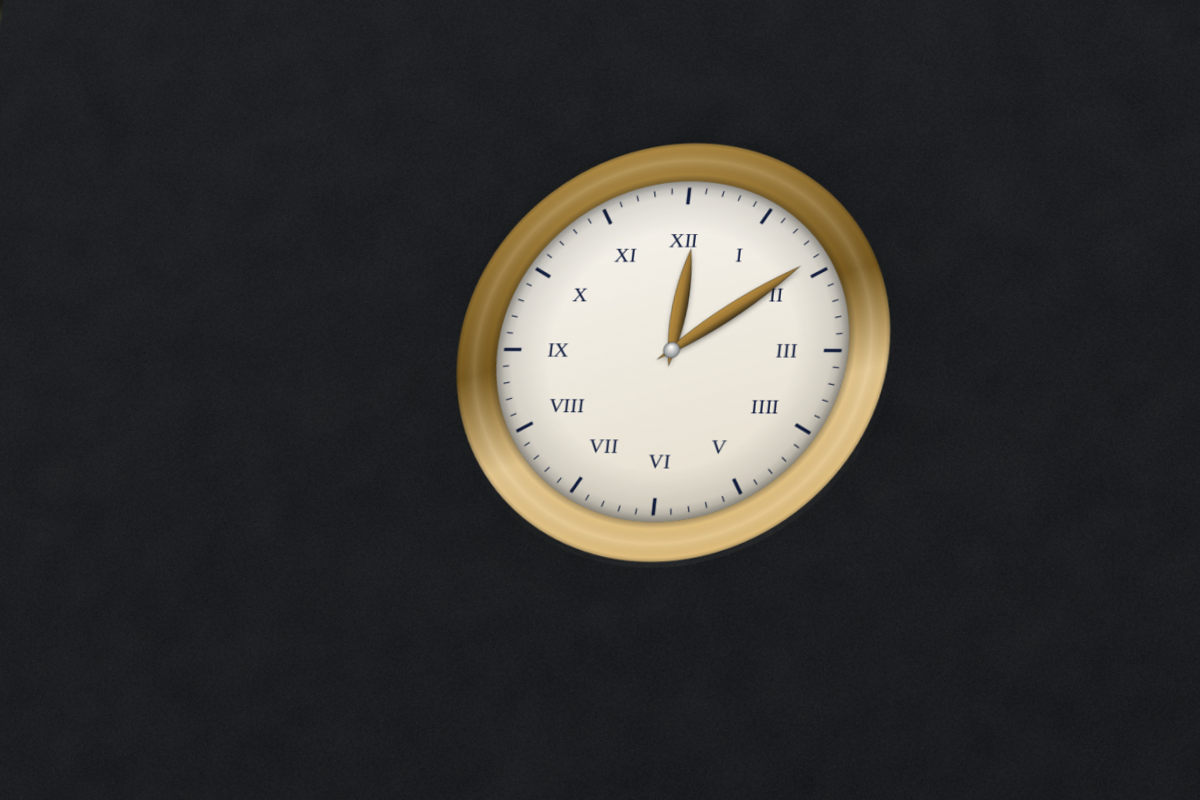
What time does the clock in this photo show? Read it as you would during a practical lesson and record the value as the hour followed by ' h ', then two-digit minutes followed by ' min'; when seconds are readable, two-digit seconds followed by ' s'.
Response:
12 h 09 min
